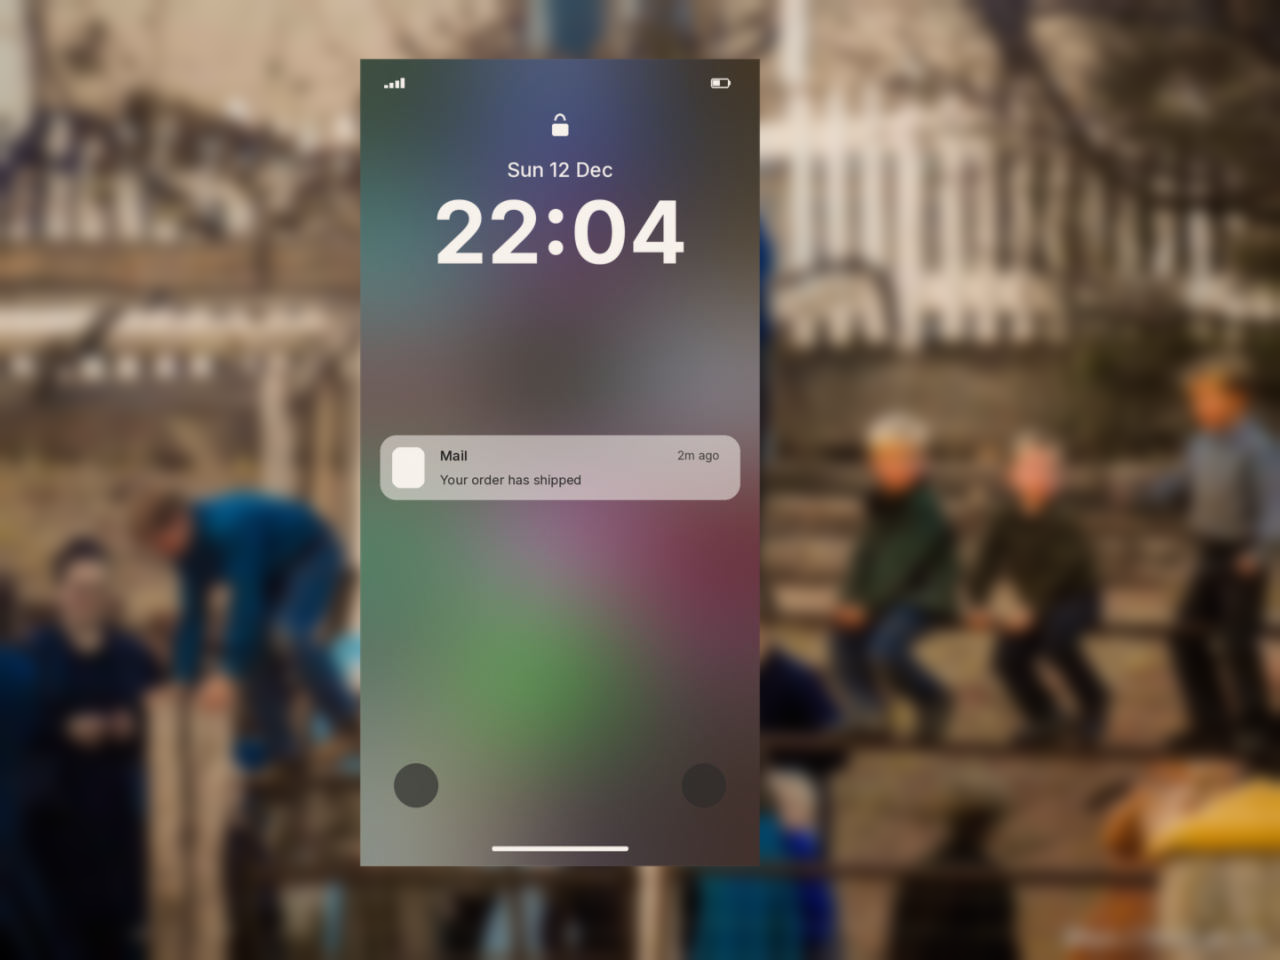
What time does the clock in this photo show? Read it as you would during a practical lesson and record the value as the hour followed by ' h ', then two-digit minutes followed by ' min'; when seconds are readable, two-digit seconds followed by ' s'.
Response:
22 h 04 min
